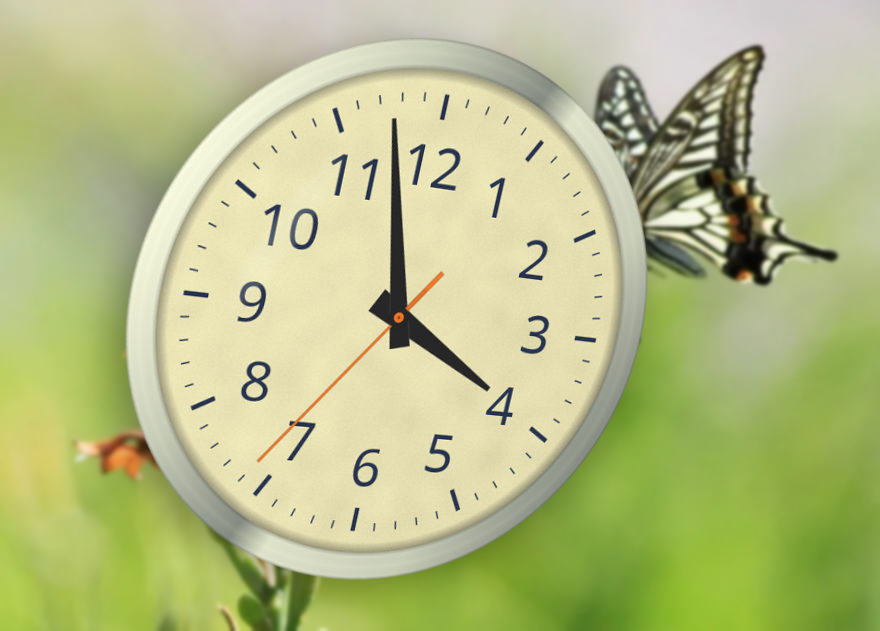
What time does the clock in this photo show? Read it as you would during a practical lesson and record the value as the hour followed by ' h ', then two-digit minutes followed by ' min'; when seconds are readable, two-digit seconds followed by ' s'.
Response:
3 h 57 min 36 s
